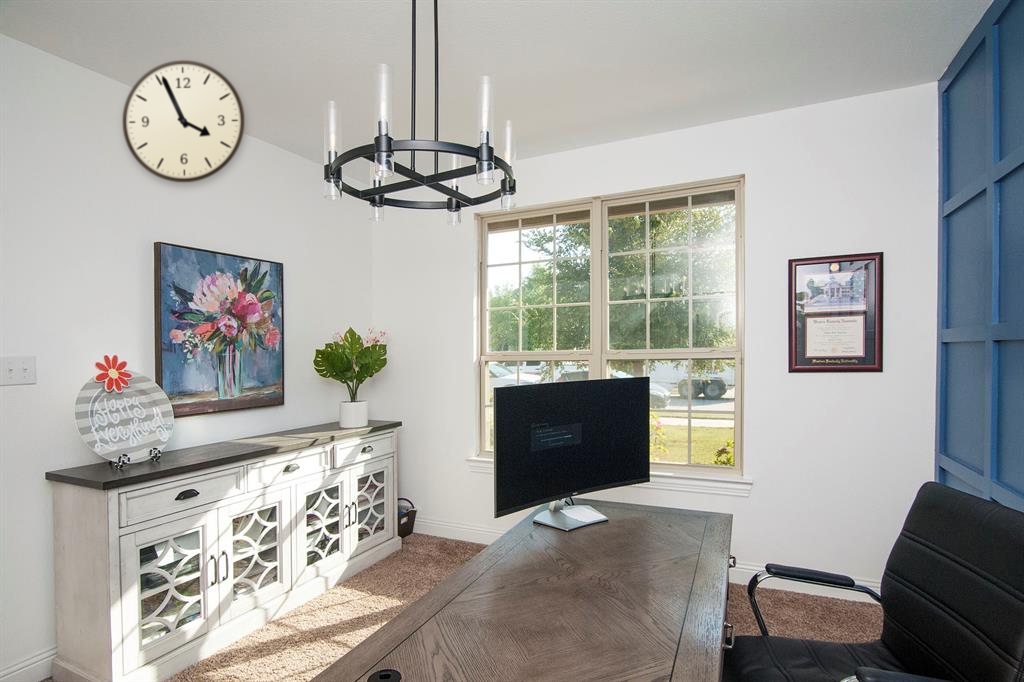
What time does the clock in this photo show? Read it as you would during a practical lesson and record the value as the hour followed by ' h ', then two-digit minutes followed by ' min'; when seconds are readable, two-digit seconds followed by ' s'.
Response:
3 h 56 min
